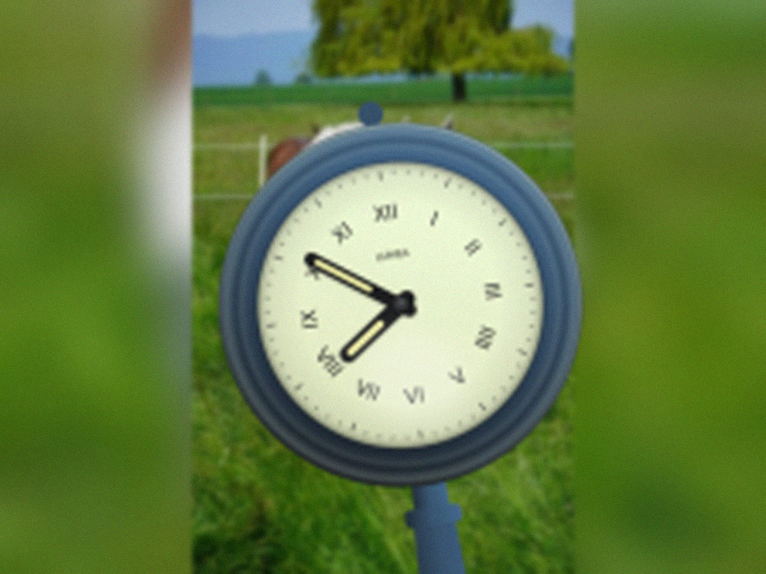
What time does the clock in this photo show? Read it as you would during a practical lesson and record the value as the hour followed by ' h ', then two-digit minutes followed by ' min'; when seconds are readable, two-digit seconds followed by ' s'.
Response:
7 h 51 min
